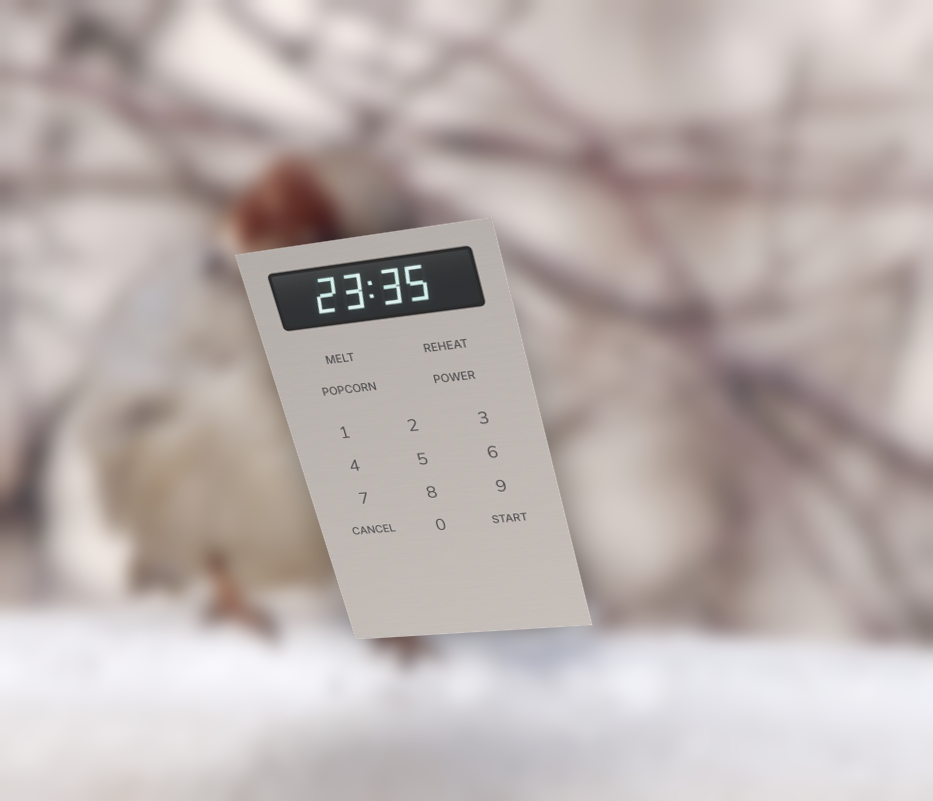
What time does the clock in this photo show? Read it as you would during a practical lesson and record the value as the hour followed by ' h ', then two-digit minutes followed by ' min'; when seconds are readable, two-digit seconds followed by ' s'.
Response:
23 h 35 min
